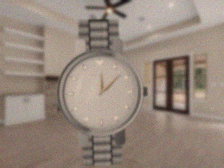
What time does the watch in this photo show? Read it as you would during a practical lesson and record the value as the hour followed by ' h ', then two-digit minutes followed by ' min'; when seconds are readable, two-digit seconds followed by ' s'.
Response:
12 h 08 min
